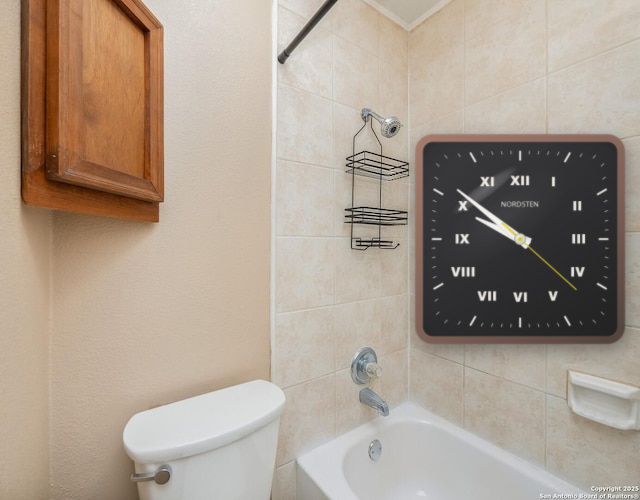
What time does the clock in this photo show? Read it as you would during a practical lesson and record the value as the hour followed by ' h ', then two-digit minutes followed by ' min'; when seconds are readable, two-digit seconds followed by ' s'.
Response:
9 h 51 min 22 s
